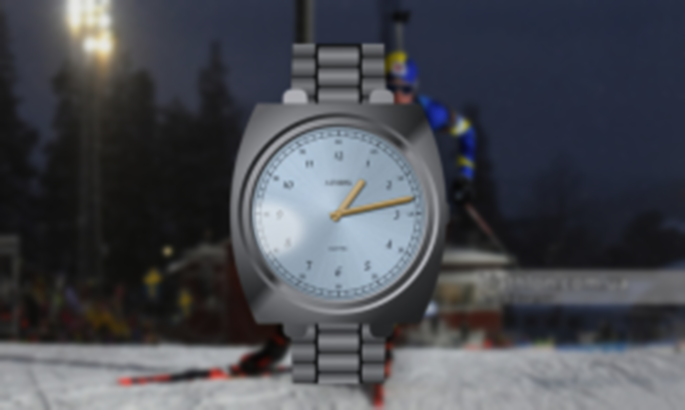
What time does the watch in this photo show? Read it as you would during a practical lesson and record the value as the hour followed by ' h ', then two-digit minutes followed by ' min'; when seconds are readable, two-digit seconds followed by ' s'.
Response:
1 h 13 min
